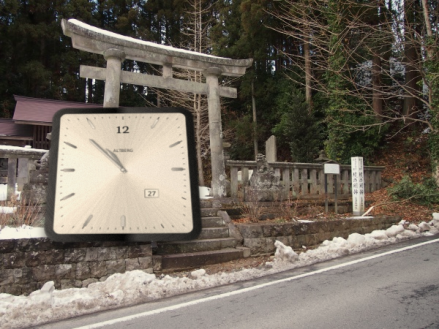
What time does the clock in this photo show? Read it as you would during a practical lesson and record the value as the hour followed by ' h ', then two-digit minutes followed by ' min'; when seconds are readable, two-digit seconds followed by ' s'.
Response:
10 h 53 min
